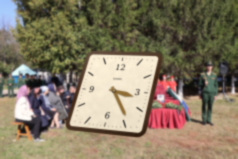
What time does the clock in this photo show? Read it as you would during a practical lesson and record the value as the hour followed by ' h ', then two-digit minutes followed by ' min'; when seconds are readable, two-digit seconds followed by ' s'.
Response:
3 h 24 min
